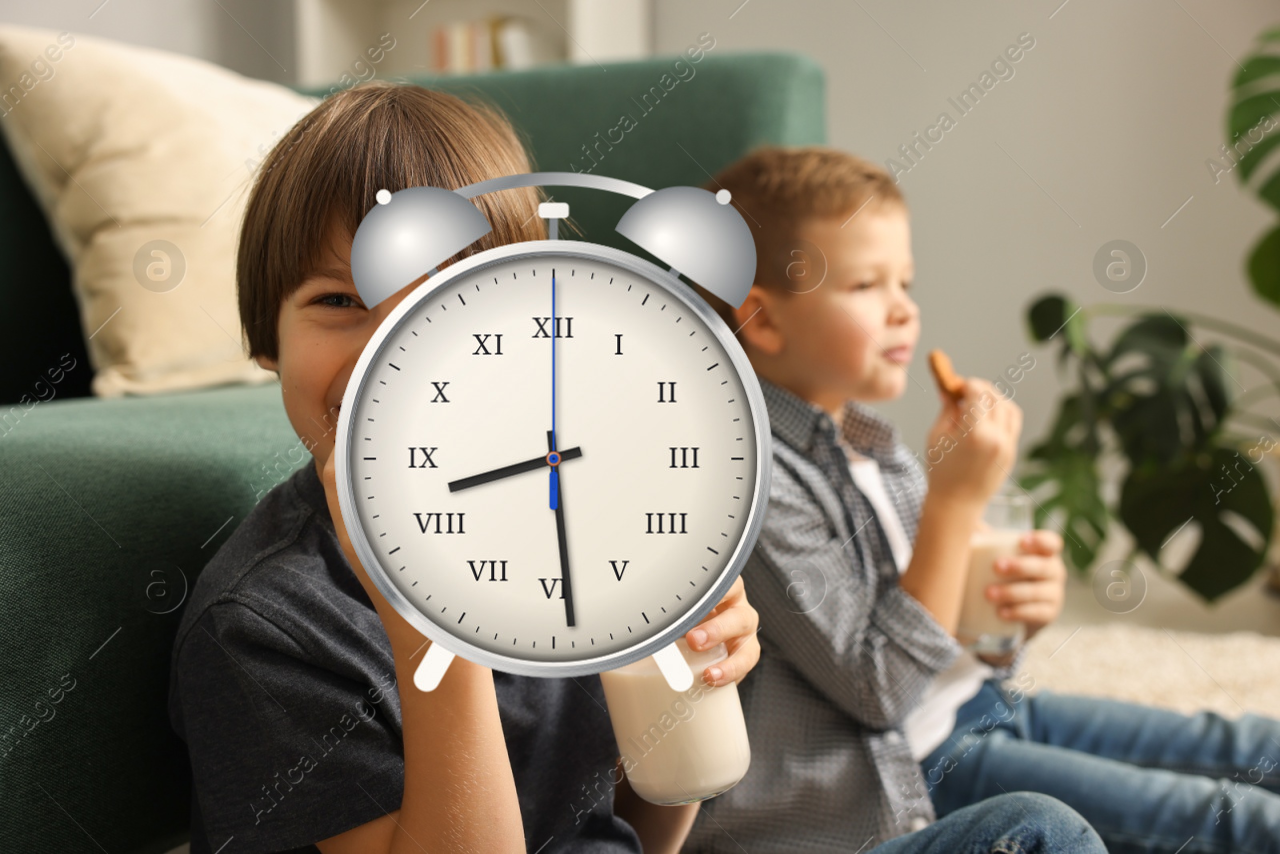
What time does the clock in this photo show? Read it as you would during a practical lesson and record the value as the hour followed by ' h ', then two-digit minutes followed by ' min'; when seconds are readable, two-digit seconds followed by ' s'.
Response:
8 h 29 min 00 s
